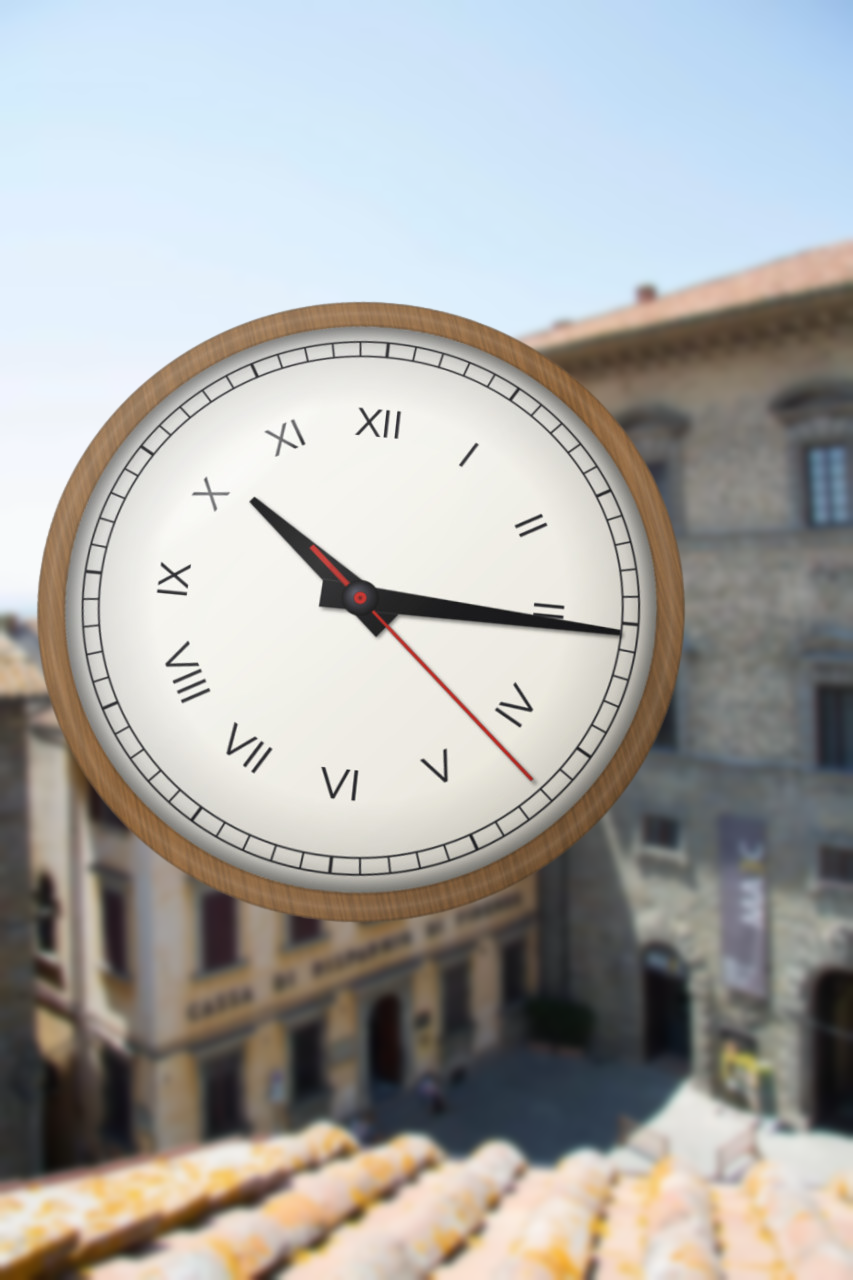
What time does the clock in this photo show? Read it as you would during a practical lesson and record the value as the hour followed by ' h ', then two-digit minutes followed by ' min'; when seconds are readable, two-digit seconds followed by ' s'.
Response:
10 h 15 min 22 s
